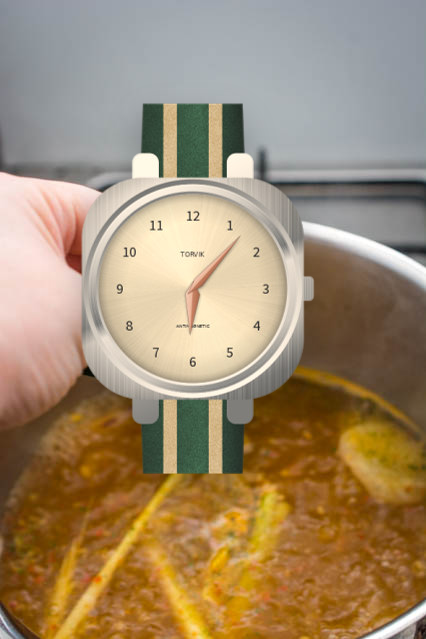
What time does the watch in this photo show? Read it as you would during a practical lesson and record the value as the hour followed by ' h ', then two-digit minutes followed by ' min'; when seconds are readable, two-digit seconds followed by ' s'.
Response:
6 h 07 min
